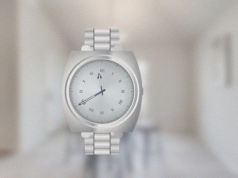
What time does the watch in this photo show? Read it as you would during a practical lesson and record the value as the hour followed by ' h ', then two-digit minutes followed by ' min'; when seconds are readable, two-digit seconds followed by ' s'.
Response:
11 h 40 min
